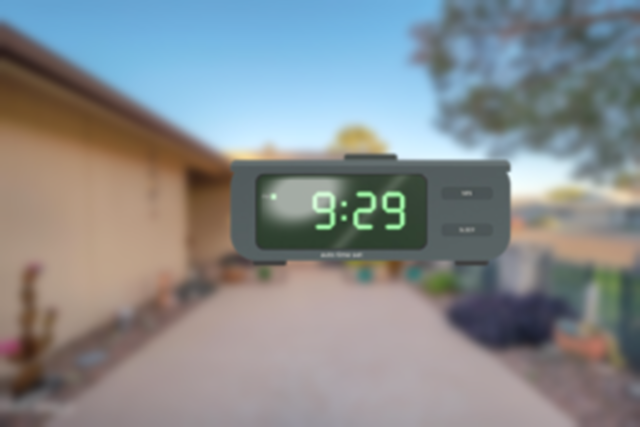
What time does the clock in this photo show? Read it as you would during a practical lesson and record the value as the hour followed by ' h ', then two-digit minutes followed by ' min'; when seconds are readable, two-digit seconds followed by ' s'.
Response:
9 h 29 min
